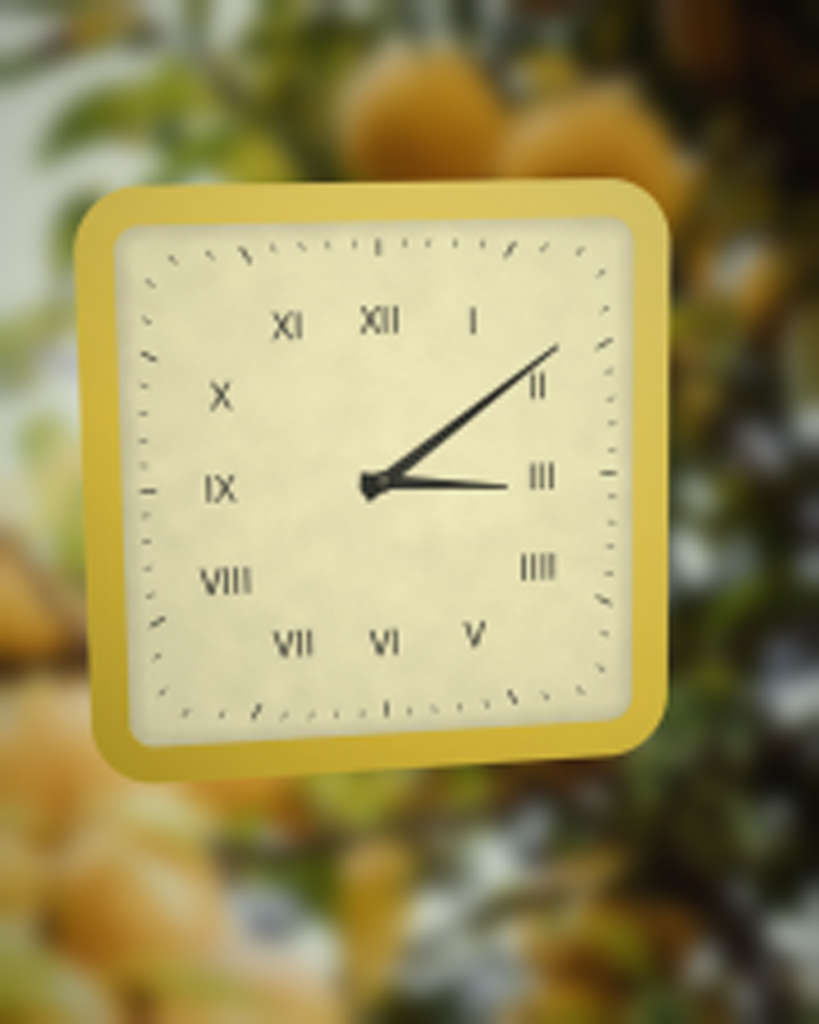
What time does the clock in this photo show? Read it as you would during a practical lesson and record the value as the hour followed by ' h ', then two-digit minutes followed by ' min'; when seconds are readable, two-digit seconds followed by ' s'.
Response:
3 h 09 min
